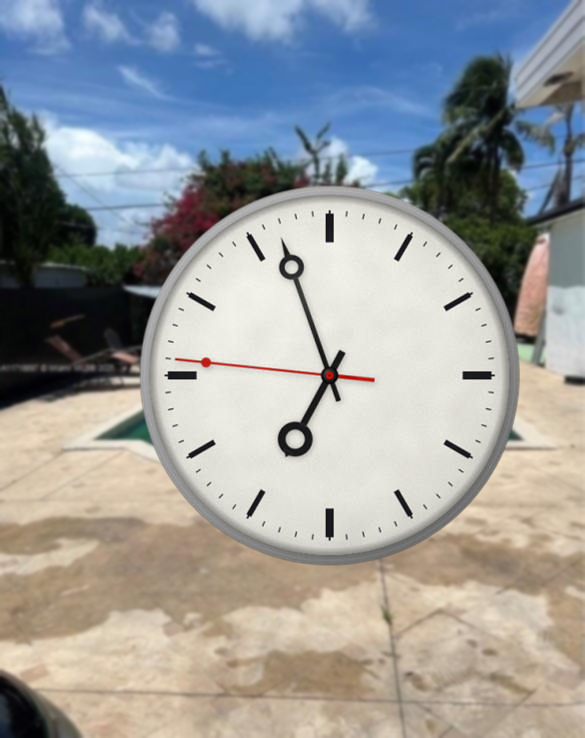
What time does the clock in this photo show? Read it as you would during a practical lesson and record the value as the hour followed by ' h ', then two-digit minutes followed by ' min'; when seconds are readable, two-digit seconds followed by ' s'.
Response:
6 h 56 min 46 s
